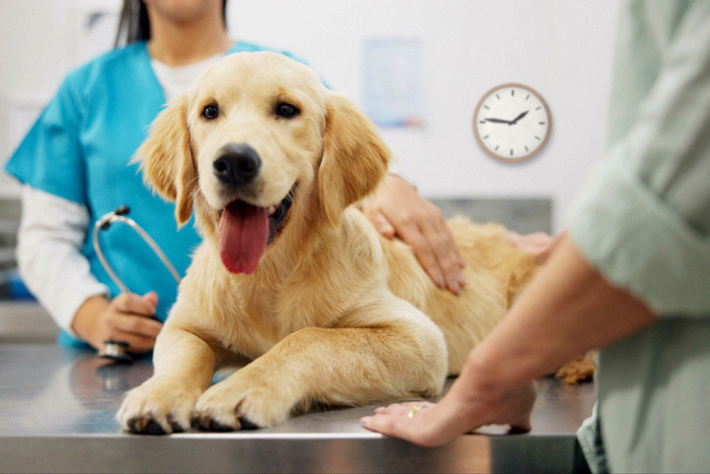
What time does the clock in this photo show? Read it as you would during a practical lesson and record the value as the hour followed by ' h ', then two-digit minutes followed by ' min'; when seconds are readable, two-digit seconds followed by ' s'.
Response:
1 h 46 min
